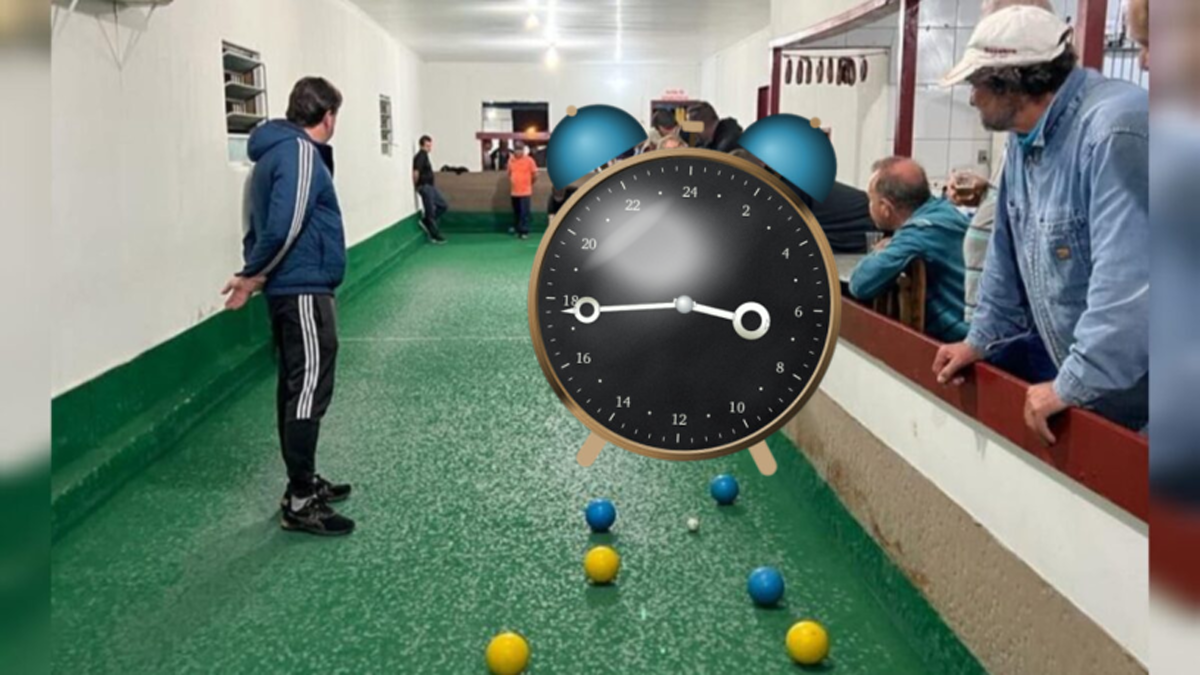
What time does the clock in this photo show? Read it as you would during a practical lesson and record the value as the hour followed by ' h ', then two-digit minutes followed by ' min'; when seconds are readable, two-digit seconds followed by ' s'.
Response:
6 h 44 min
